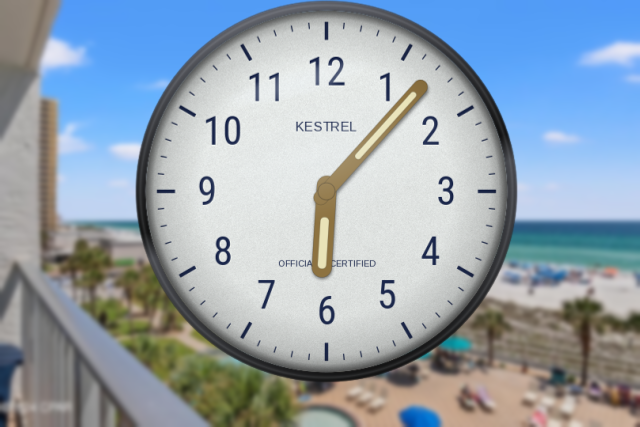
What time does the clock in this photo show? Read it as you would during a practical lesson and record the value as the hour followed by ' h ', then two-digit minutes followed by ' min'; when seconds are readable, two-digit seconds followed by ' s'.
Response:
6 h 07 min
